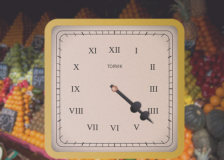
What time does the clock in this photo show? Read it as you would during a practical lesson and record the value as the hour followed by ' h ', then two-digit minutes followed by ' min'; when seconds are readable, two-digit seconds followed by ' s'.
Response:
4 h 22 min
